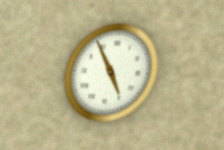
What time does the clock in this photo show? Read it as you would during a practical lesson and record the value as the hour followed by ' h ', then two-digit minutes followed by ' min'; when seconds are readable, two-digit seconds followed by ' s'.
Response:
4 h 54 min
